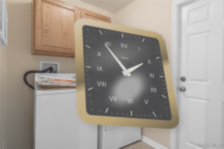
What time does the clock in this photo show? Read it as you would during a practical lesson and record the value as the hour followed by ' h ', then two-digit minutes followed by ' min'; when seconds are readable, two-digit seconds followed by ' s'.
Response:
1 h 54 min
